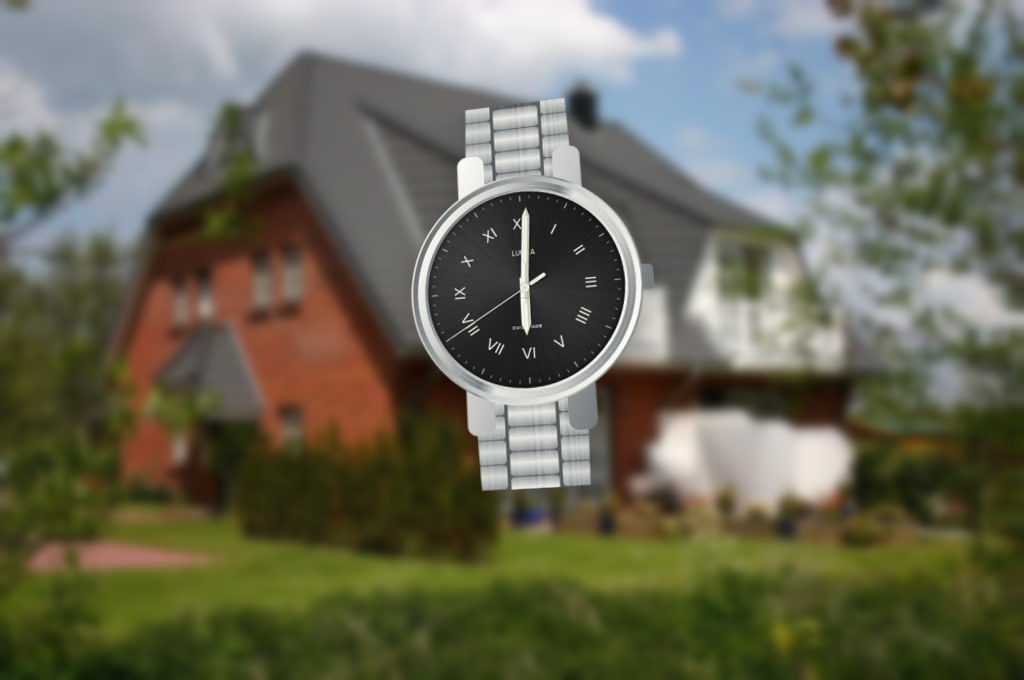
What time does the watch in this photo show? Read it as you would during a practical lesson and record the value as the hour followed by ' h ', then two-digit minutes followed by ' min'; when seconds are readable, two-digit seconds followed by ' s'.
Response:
6 h 00 min 40 s
